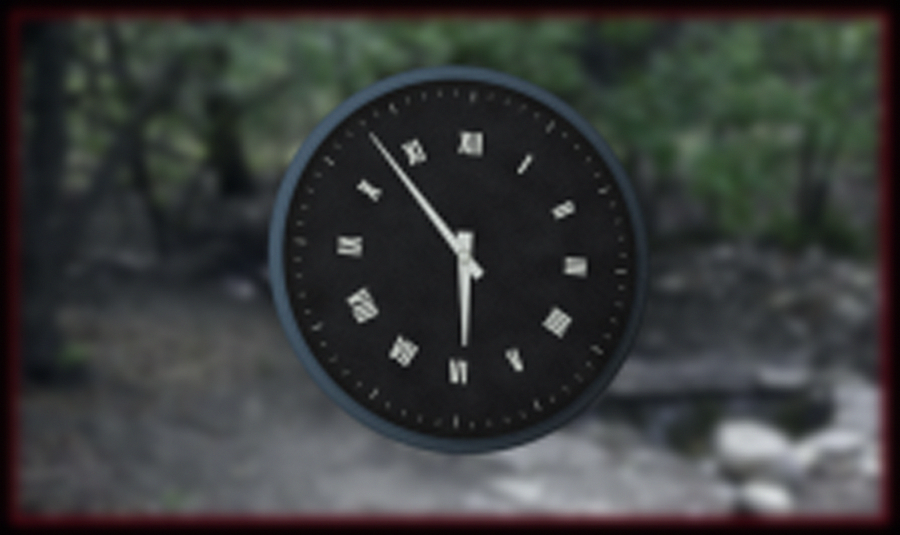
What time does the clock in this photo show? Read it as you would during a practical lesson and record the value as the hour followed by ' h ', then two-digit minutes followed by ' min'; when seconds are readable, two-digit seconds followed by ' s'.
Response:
5 h 53 min
